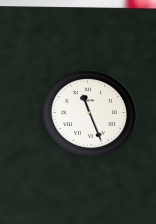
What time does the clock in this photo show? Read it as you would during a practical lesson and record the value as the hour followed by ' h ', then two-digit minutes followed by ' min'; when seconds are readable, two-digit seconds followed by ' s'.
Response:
11 h 27 min
